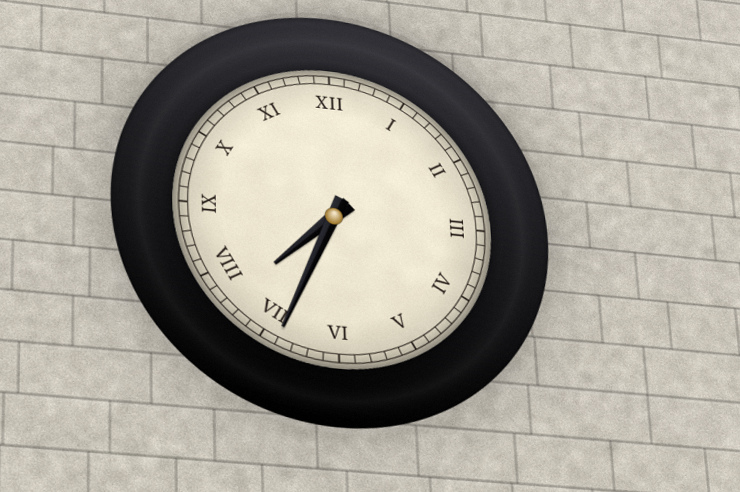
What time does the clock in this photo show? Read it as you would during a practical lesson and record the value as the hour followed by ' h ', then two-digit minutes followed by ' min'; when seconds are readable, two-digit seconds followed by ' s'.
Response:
7 h 34 min
